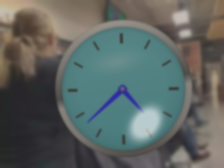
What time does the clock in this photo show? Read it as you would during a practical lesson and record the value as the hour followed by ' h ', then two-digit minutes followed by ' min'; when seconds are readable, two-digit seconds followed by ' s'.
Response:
4 h 38 min
